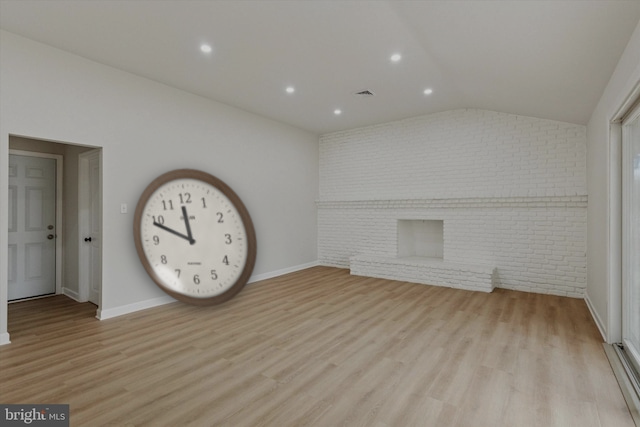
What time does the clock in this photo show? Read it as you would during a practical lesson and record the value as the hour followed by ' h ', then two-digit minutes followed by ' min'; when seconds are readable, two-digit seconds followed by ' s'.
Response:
11 h 49 min
